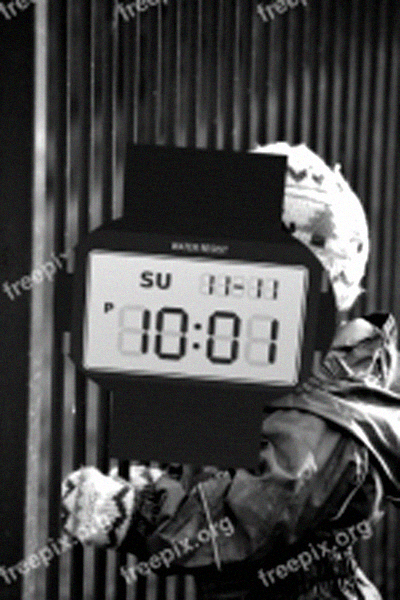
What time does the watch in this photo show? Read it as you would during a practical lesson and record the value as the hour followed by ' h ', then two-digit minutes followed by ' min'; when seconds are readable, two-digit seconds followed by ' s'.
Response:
10 h 01 min
